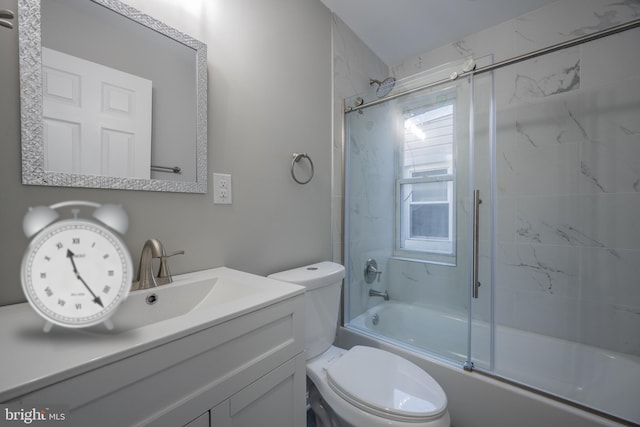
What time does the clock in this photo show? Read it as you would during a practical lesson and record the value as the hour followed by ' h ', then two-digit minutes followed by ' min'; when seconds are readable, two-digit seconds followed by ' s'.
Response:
11 h 24 min
